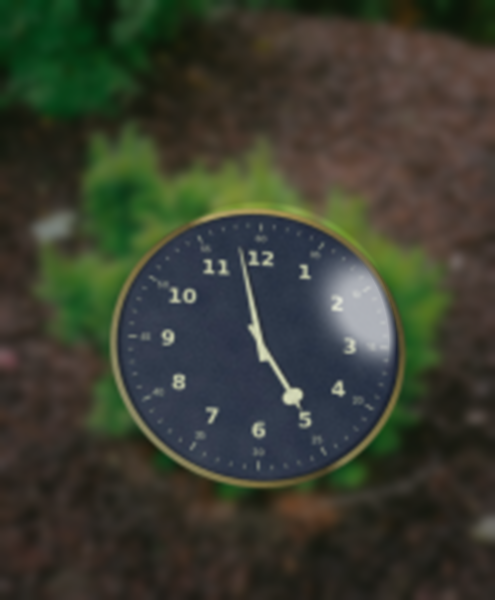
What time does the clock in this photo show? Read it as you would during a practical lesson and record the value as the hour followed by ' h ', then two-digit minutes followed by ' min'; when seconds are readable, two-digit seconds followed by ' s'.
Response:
4 h 58 min
